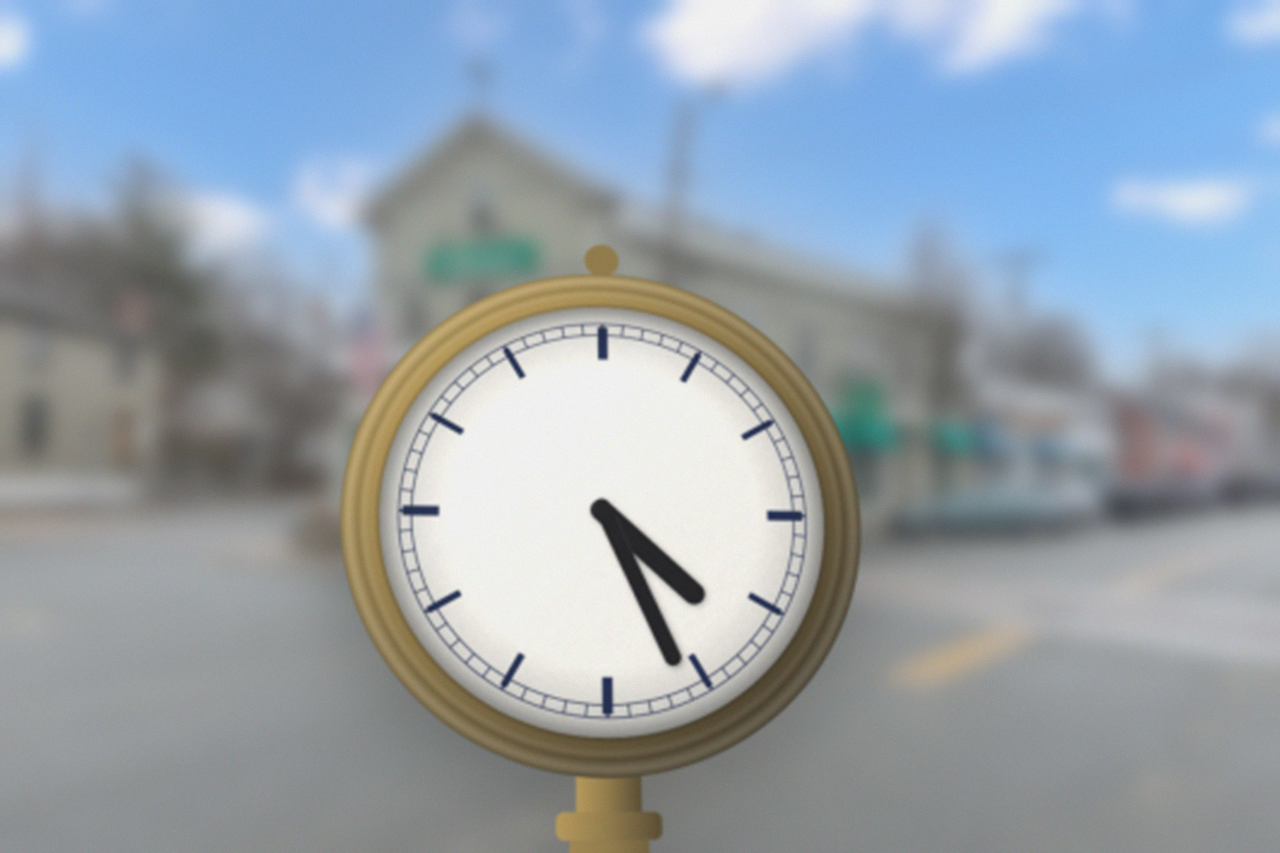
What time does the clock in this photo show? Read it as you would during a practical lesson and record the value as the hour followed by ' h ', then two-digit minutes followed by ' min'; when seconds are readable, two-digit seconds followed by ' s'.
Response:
4 h 26 min
